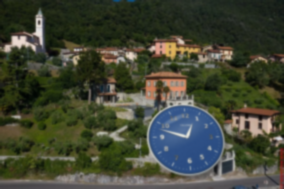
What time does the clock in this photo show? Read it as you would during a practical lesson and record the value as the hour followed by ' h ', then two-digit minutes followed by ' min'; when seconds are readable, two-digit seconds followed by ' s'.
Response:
12 h 48 min
